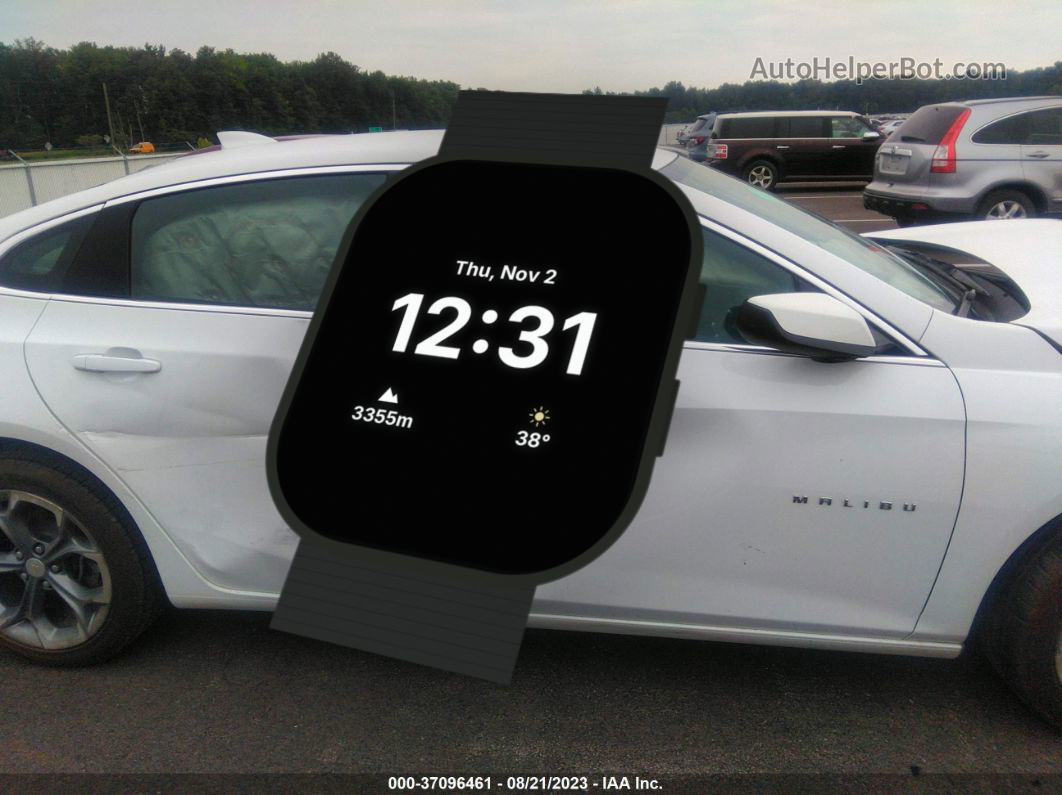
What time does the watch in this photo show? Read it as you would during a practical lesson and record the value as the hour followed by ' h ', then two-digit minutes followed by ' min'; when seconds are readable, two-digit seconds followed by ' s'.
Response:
12 h 31 min
